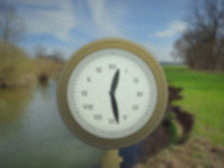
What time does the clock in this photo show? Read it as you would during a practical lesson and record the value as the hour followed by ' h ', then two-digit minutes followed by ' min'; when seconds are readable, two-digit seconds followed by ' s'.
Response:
12 h 28 min
